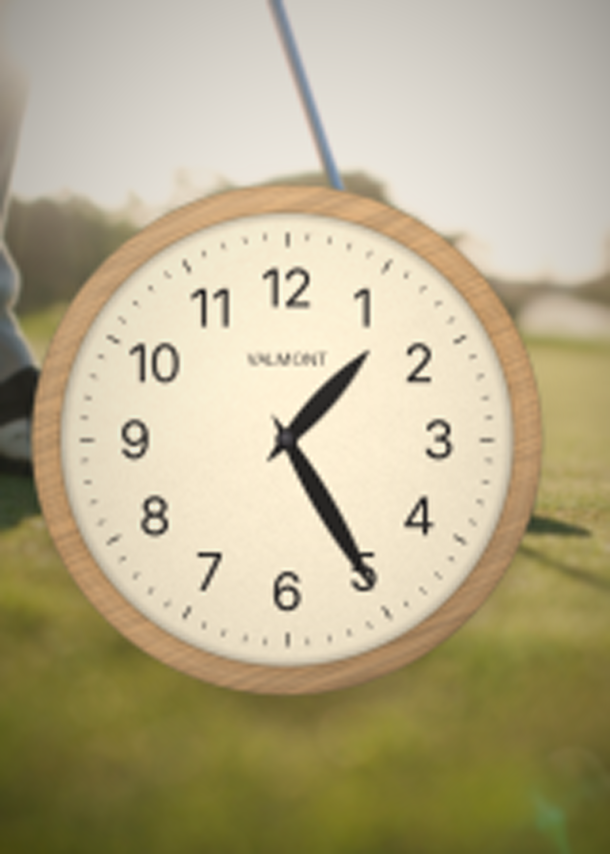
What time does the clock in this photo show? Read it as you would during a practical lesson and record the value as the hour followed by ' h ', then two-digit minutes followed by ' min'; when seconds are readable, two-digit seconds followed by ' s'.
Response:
1 h 25 min
